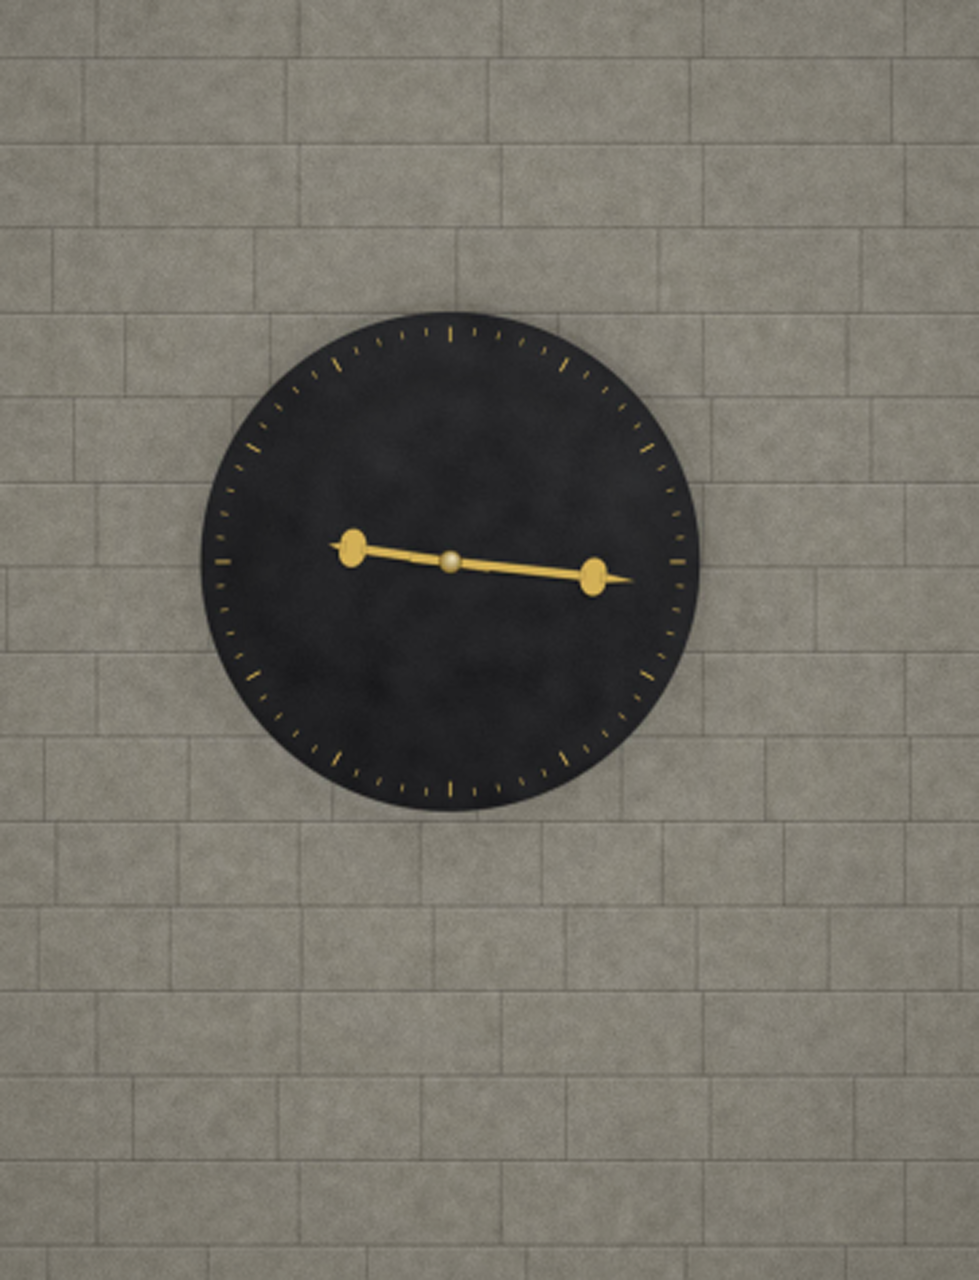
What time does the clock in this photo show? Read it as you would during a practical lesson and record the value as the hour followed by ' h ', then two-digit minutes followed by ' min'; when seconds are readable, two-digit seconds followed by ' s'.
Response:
9 h 16 min
